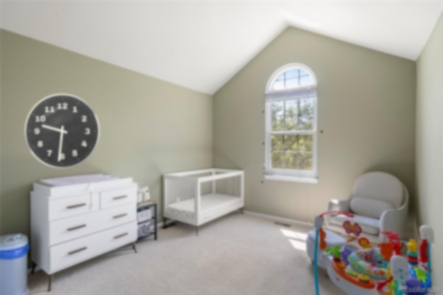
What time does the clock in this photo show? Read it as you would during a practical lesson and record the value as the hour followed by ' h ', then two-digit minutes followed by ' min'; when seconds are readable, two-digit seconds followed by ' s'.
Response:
9 h 31 min
